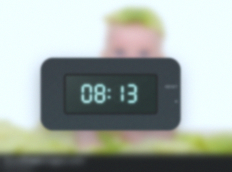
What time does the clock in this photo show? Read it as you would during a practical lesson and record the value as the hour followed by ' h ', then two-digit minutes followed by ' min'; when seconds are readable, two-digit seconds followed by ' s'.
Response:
8 h 13 min
